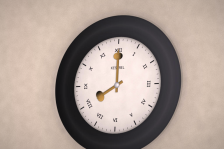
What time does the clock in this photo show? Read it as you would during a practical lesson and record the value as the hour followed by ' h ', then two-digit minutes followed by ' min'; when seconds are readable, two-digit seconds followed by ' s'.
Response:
8 h 00 min
